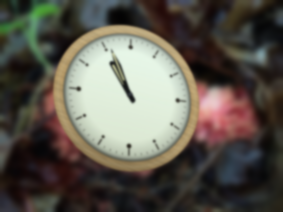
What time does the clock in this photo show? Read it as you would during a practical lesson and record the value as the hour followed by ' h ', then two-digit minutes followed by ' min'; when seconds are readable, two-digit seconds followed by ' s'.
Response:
10 h 56 min
